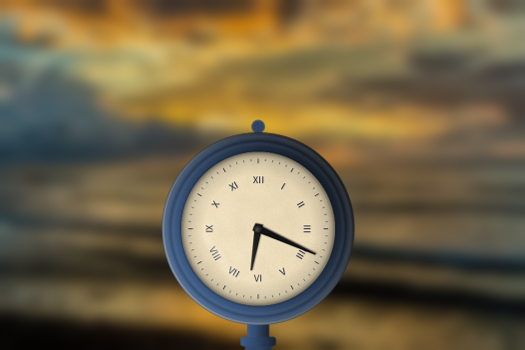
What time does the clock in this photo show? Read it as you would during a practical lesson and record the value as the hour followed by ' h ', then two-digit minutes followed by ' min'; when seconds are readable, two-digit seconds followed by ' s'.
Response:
6 h 19 min
